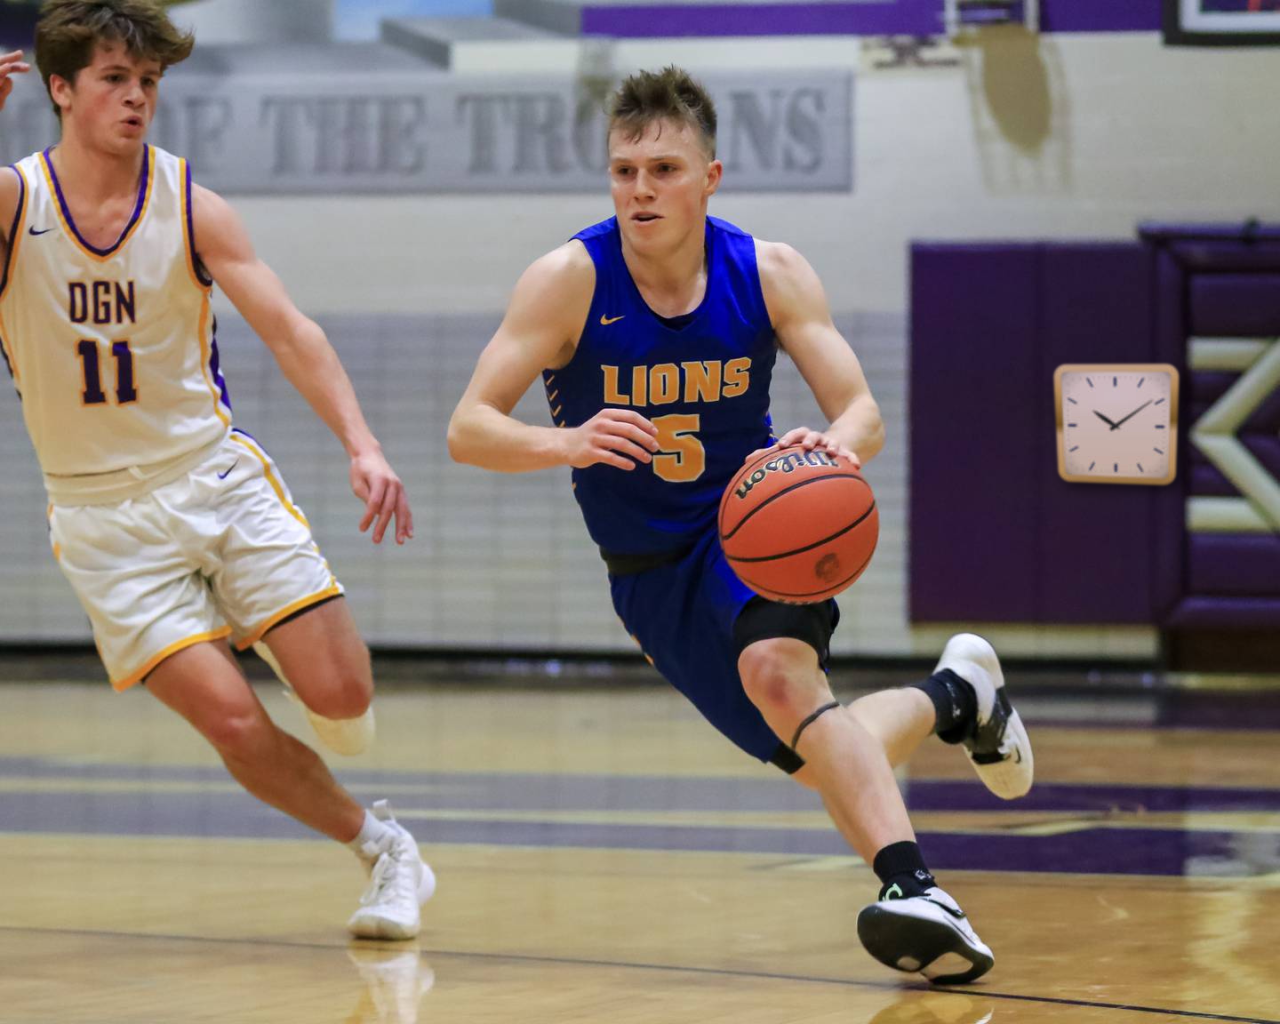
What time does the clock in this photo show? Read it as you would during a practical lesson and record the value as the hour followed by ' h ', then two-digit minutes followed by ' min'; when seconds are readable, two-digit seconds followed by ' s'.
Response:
10 h 09 min
